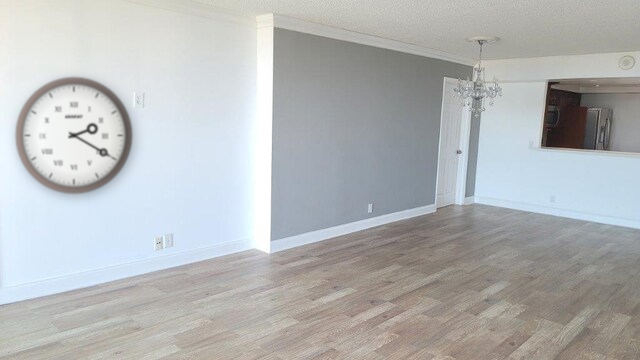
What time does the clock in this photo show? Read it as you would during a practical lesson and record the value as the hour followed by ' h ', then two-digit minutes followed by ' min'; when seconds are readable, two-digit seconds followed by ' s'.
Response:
2 h 20 min
